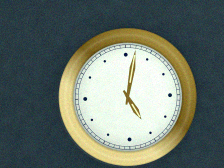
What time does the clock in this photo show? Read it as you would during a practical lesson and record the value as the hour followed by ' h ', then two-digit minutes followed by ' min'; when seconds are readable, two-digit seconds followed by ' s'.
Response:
5 h 02 min
